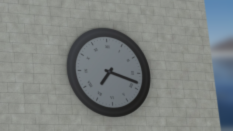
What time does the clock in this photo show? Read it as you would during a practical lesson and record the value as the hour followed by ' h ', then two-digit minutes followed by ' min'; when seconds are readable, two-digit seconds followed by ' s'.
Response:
7 h 18 min
